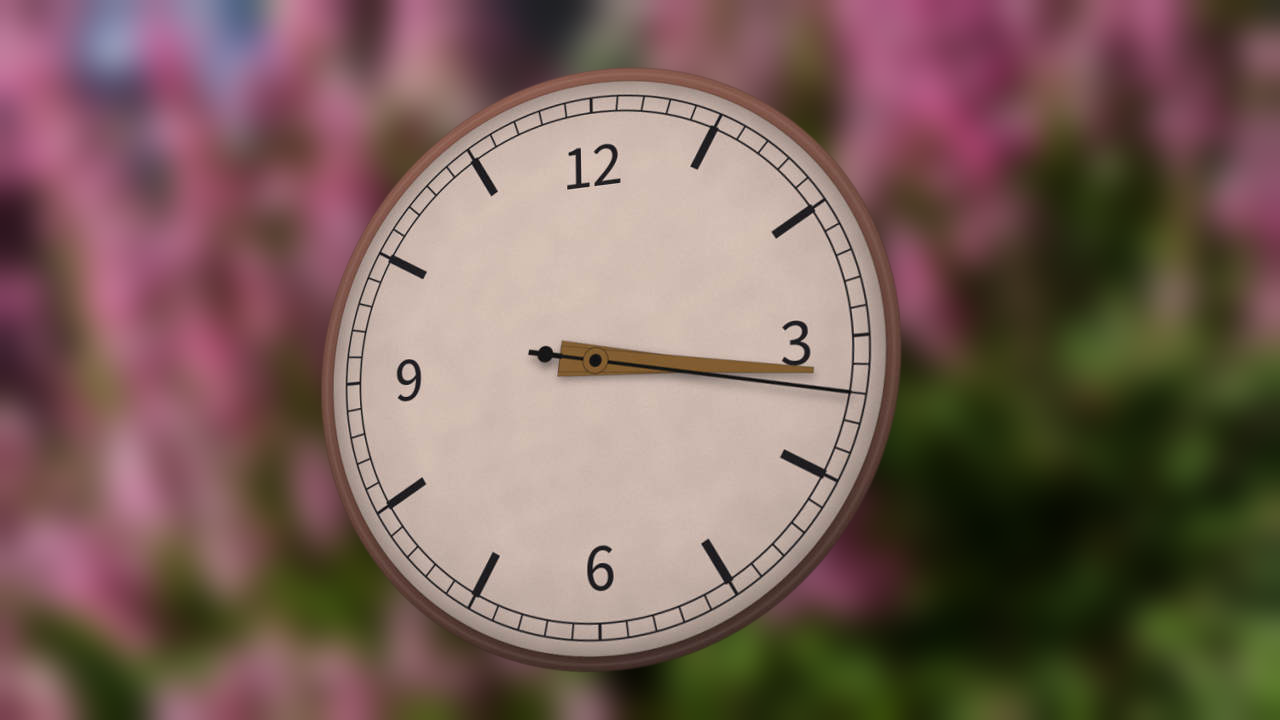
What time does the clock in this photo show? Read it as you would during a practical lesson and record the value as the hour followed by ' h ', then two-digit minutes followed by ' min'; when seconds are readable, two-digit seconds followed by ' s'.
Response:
3 h 16 min 17 s
